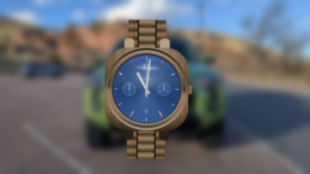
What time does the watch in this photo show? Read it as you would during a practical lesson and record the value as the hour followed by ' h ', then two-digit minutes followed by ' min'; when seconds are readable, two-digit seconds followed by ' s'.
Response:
11 h 01 min
